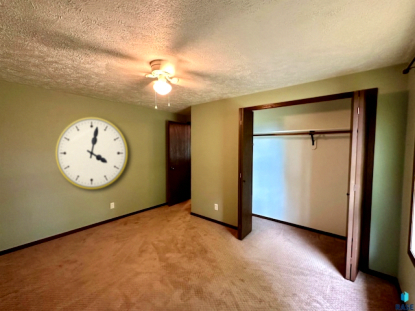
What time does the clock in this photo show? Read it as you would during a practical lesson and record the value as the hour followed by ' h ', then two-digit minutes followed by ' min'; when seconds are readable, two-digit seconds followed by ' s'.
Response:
4 h 02 min
